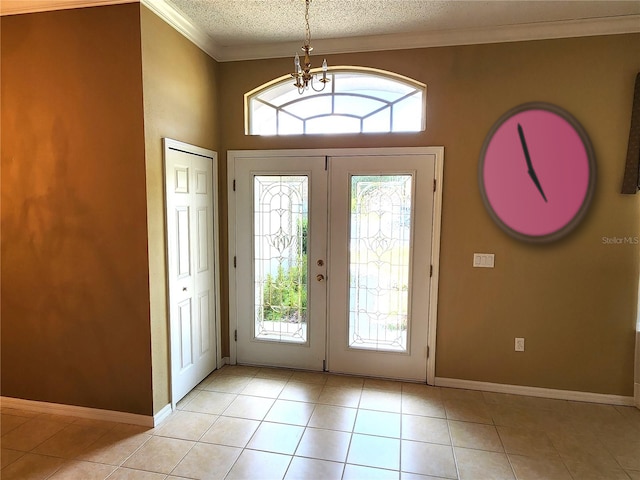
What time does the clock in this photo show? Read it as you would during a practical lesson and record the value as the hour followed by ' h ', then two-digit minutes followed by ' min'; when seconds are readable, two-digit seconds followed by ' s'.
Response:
4 h 57 min
